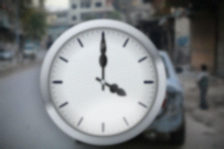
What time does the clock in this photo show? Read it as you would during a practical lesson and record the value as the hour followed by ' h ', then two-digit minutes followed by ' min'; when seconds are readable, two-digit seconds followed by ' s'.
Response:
4 h 00 min
